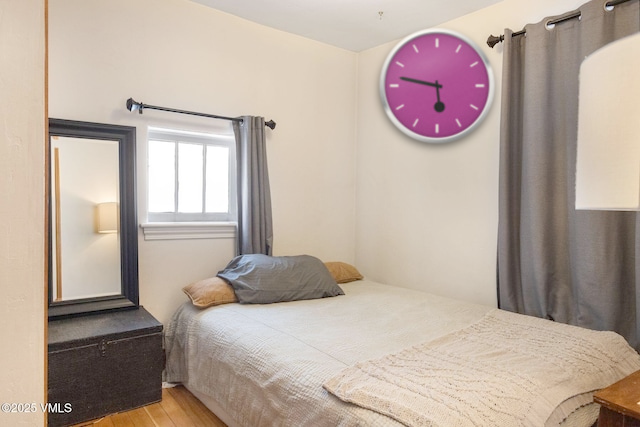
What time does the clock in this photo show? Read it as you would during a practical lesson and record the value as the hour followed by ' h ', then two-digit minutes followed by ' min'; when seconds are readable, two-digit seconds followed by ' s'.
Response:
5 h 47 min
